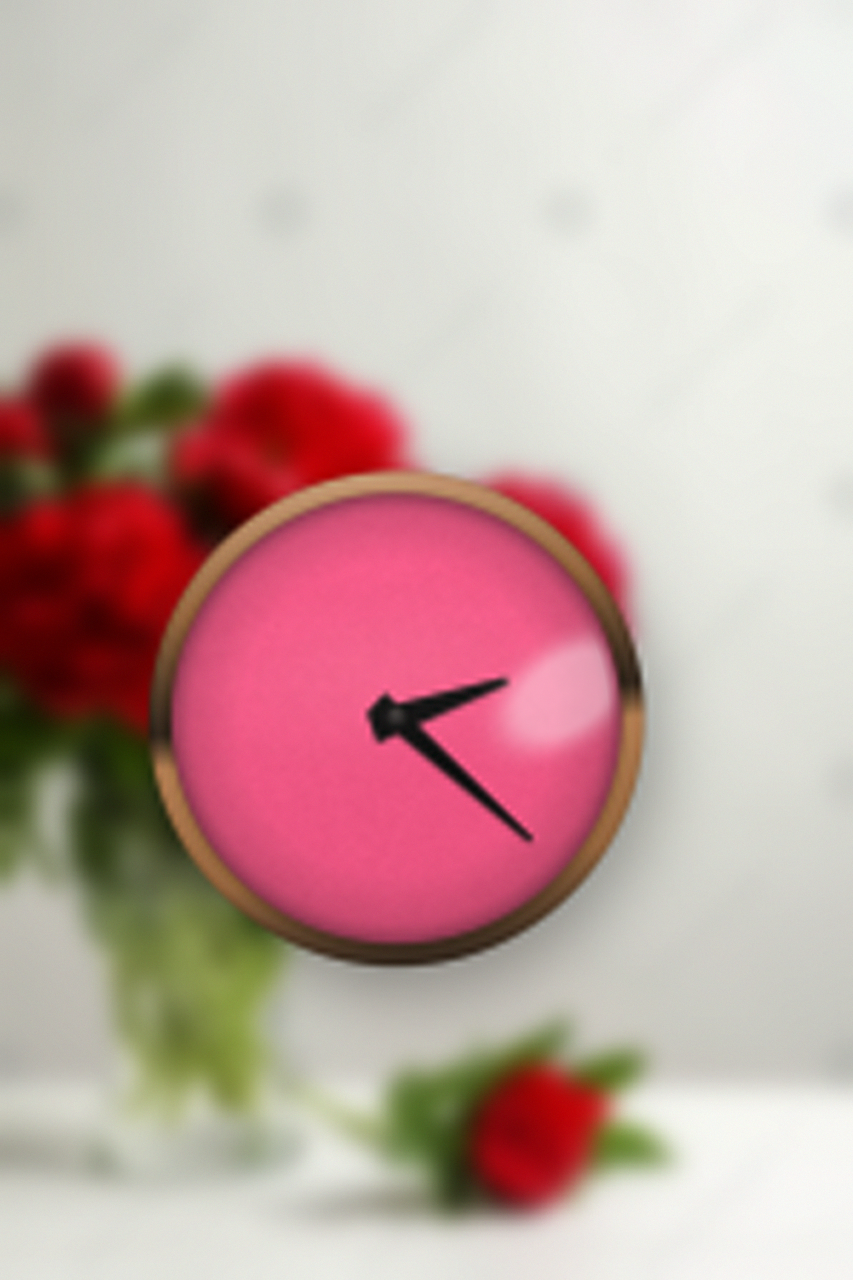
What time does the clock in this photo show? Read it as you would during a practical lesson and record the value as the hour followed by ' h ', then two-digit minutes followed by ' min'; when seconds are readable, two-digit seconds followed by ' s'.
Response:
2 h 22 min
